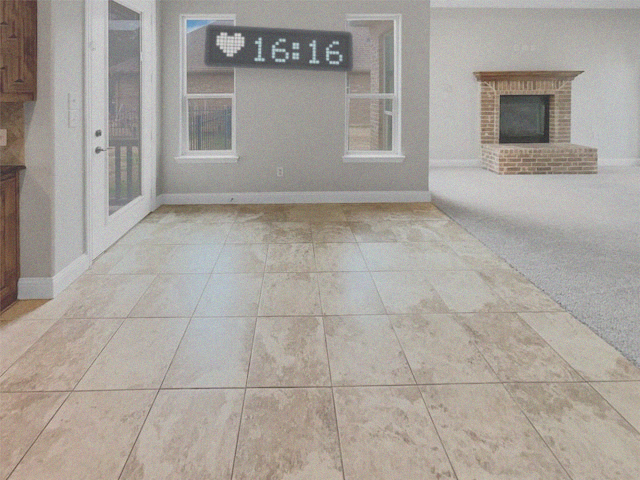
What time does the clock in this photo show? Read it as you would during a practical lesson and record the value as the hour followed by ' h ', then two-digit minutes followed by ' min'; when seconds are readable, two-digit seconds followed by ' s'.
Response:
16 h 16 min
